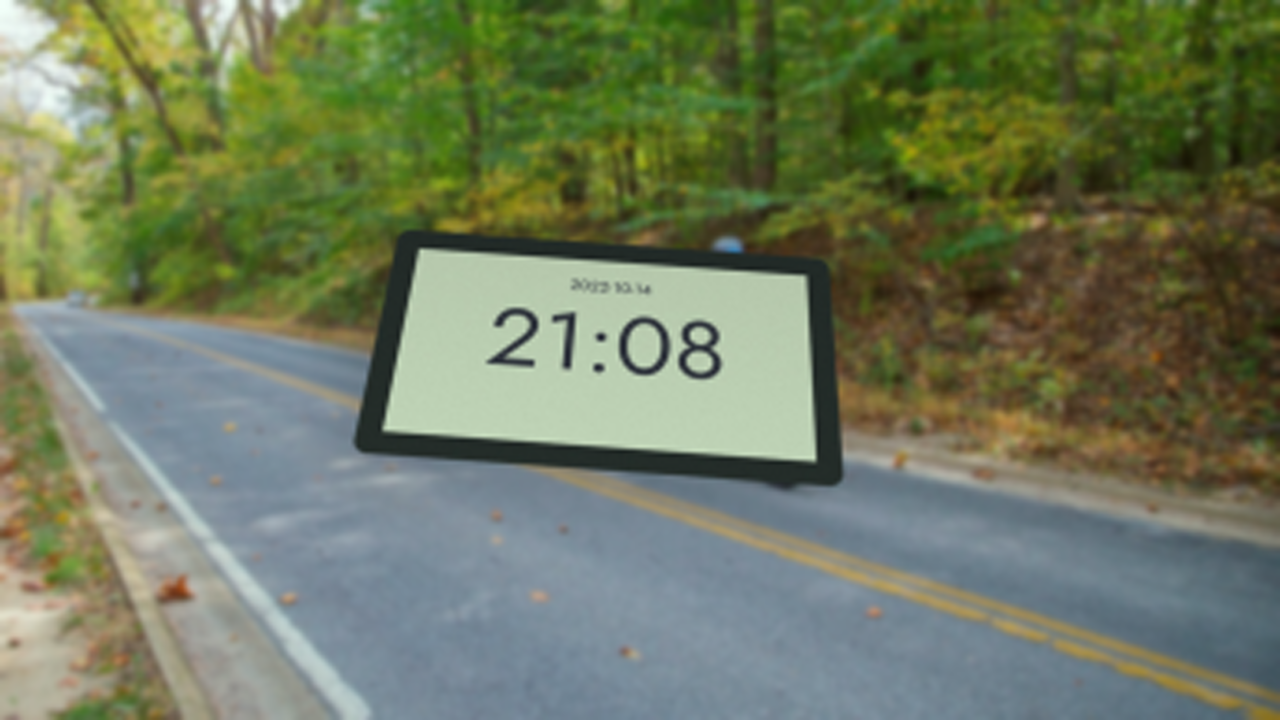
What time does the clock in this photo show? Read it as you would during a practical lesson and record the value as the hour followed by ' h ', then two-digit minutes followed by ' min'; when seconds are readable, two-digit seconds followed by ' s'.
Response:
21 h 08 min
